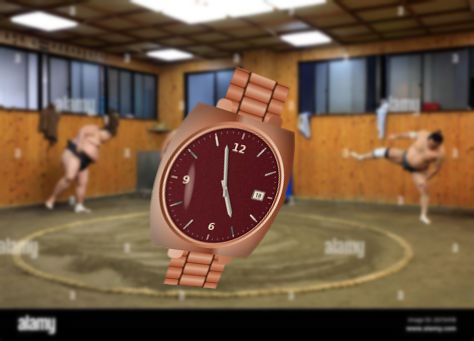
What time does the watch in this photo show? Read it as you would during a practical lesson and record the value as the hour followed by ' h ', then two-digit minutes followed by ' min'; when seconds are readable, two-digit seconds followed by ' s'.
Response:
4 h 57 min
